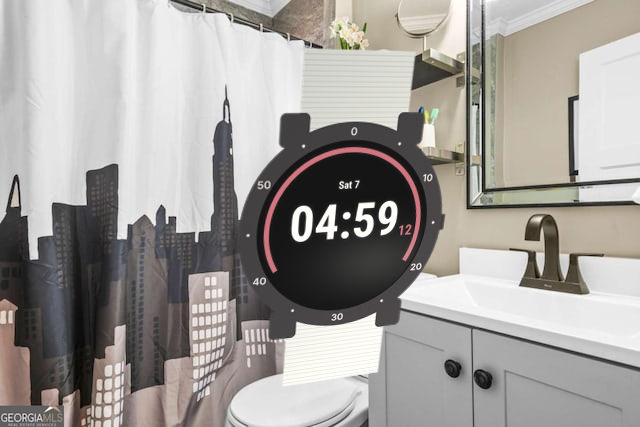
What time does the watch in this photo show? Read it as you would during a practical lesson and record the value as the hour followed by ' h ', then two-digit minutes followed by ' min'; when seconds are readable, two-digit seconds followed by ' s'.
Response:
4 h 59 min 12 s
